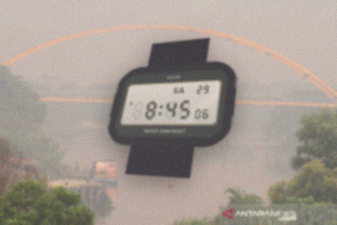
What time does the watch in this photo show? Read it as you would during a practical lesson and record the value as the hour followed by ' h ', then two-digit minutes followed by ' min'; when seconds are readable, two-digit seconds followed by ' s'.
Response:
8 h 45 min
